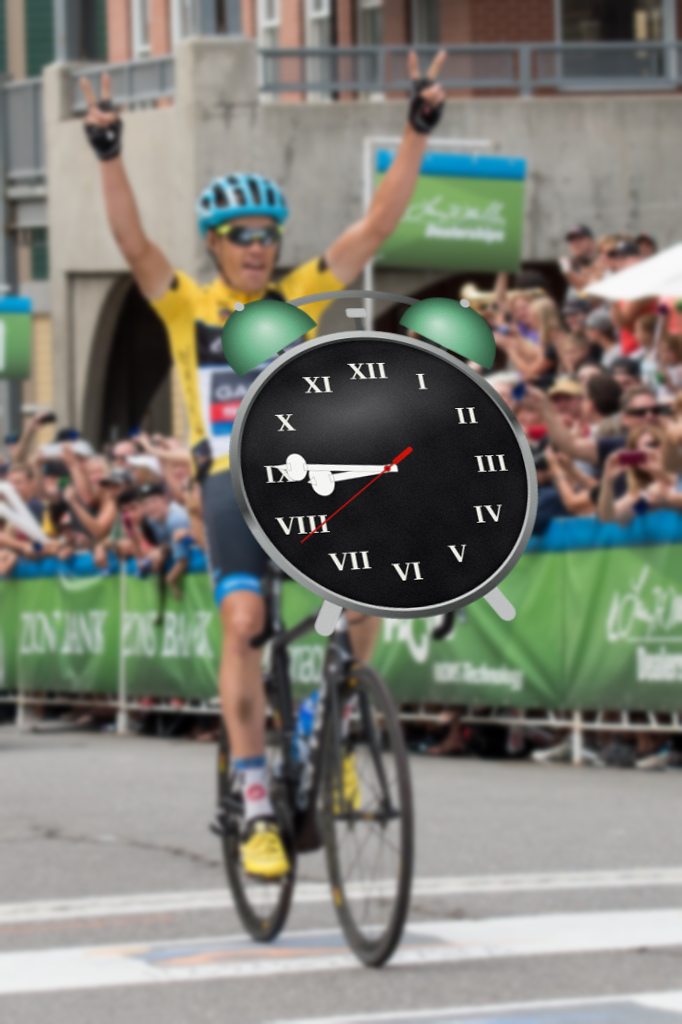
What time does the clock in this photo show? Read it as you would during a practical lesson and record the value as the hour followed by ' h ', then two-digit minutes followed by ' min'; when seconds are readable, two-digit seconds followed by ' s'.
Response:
8 h 45 min 39 s
